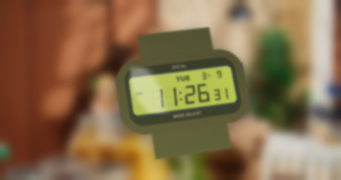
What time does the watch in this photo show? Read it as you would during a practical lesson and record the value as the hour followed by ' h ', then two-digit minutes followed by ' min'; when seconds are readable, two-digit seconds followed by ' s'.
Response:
11 h 26 min 31 s
